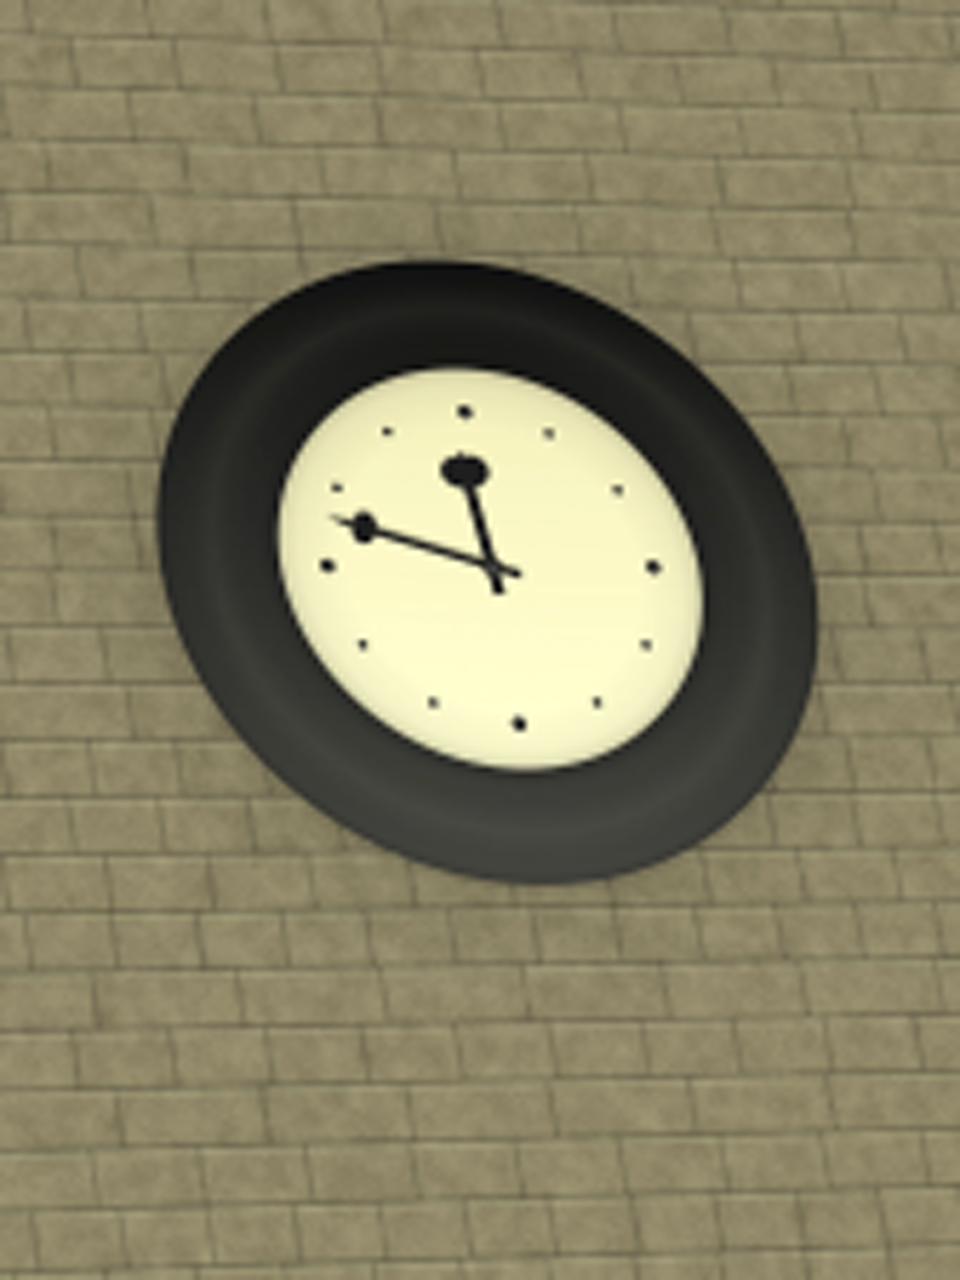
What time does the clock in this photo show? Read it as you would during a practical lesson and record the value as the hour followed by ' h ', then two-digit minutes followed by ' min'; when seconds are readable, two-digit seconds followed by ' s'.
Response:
11 h 48 min
